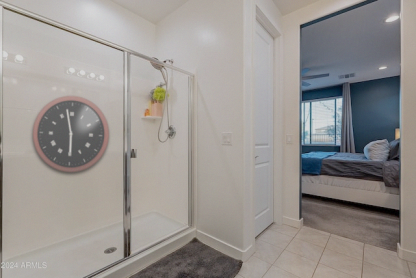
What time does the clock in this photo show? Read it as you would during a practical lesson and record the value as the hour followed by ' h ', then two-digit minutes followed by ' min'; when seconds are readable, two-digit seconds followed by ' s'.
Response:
5 h 58 min
